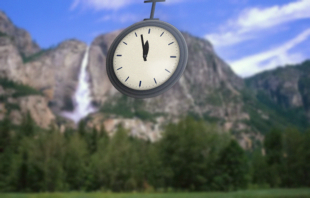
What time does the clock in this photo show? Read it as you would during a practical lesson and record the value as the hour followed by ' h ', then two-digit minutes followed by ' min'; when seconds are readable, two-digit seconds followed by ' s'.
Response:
11 h 57 min
